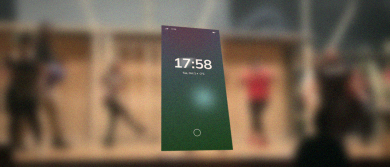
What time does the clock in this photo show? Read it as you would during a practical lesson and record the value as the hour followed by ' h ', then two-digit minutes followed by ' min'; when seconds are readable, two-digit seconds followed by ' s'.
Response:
17 h 58 min
